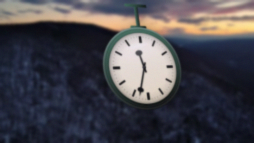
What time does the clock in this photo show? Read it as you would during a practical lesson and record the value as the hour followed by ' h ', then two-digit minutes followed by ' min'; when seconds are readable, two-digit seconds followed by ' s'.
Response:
11 h 33 min
